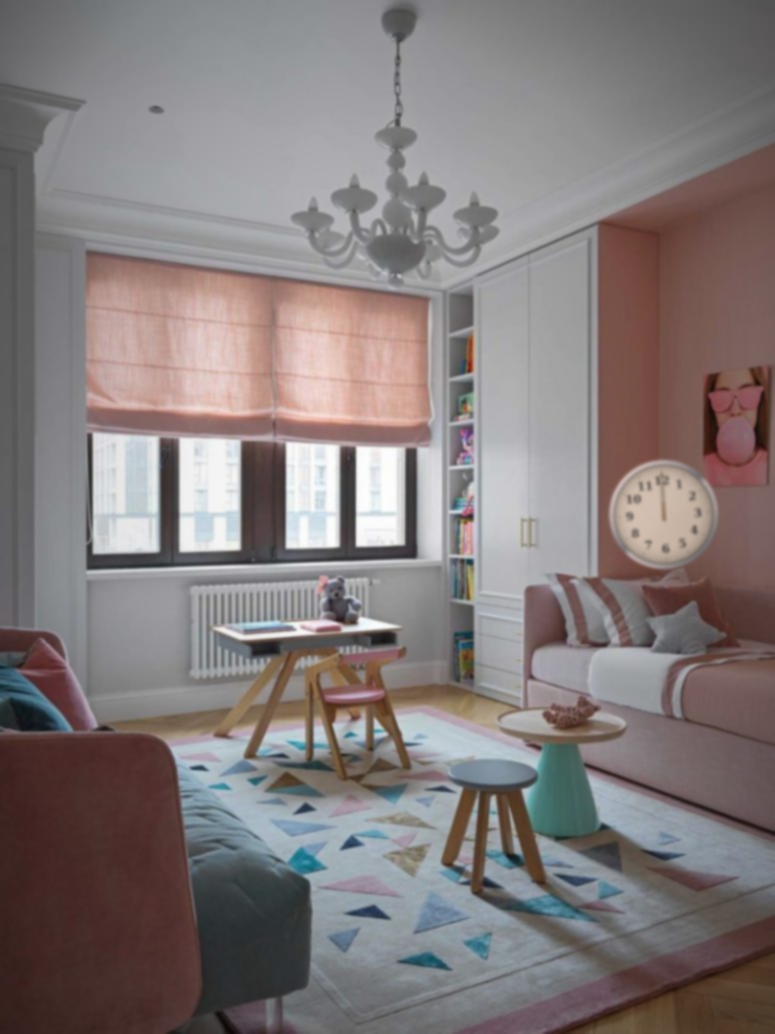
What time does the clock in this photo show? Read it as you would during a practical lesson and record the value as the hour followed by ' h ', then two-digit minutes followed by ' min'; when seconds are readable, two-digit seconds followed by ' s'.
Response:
12 h 00 min
